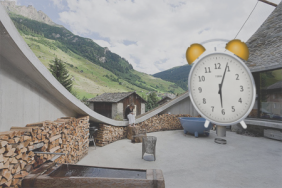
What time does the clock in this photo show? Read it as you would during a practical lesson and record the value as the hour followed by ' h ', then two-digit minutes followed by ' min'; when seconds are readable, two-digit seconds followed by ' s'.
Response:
6 h 04 min
